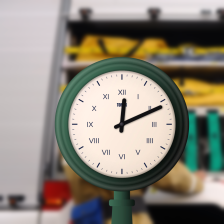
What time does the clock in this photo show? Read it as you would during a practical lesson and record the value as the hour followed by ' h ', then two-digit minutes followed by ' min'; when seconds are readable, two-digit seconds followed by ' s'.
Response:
12 h 11 min
